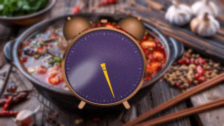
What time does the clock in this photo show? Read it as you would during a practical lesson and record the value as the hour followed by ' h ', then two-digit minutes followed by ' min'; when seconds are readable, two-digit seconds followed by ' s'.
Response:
5 h 27 min
